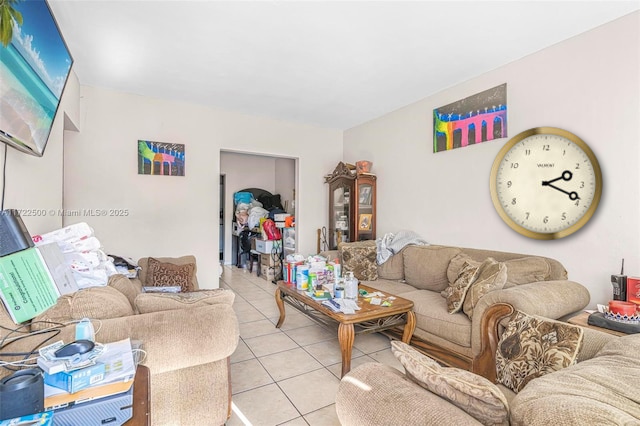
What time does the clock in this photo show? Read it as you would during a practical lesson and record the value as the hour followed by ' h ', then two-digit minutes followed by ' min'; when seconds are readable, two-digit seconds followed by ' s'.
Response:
2 h 19 min
